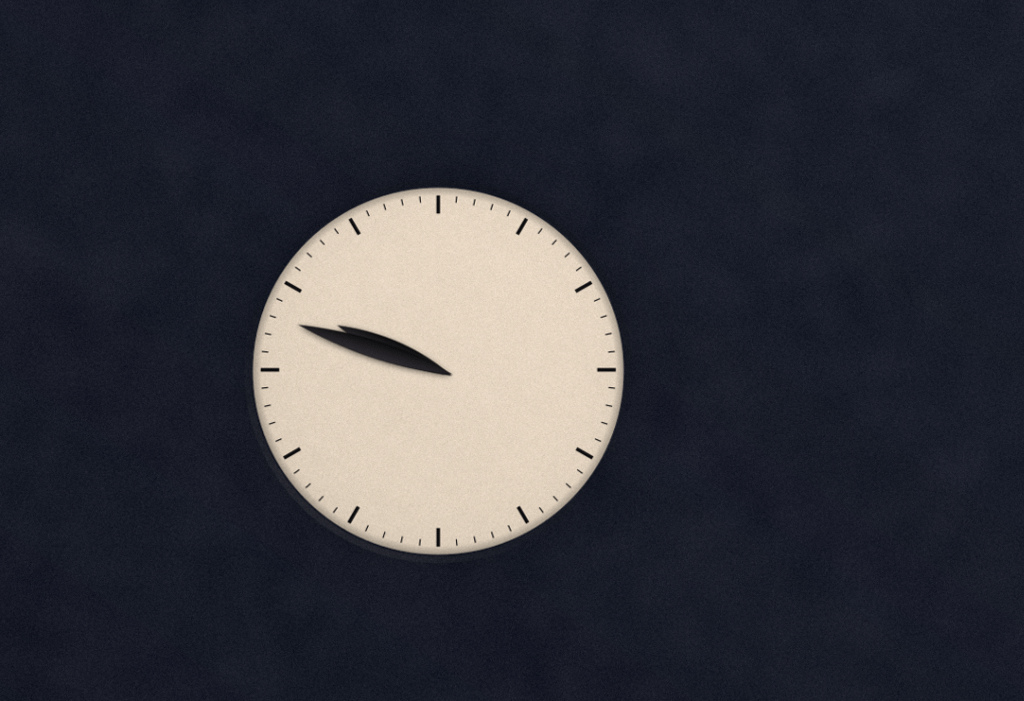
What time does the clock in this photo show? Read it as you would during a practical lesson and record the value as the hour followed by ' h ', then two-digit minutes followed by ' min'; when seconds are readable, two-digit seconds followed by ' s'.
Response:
9 h 48 min
